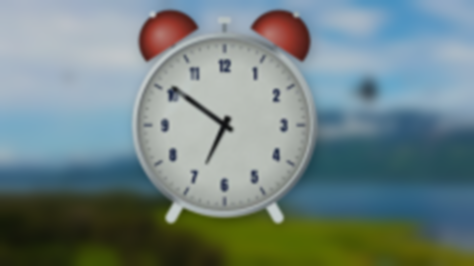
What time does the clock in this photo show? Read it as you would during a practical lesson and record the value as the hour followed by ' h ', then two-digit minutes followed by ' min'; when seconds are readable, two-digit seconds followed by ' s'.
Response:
6 h 51 min
